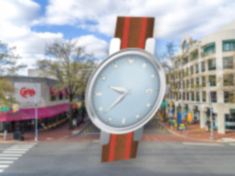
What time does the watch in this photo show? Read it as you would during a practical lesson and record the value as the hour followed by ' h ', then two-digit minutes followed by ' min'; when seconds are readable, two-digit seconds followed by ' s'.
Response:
9 h 38 min
